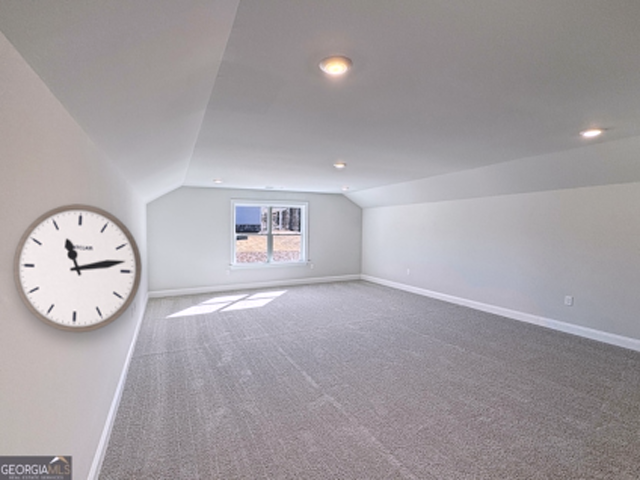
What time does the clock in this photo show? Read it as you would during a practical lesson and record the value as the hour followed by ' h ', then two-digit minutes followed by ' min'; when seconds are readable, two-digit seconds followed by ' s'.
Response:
11 h 13 min
